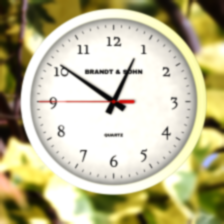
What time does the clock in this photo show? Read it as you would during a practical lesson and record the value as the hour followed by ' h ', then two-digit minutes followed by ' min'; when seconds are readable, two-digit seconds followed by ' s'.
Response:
12 h 50 min 45 s
